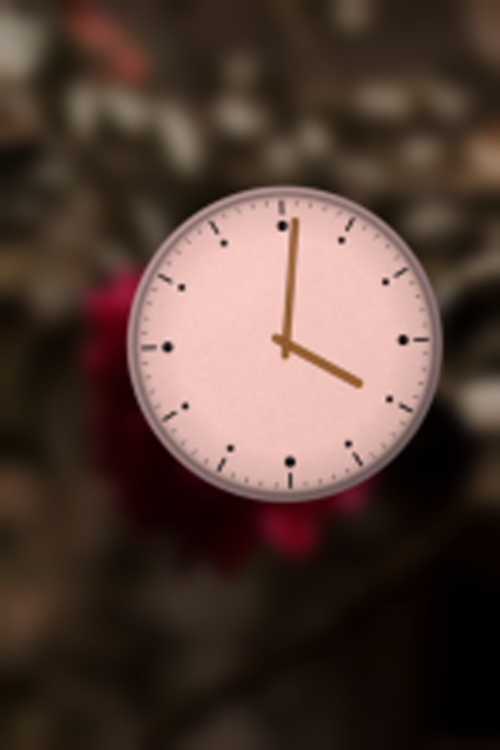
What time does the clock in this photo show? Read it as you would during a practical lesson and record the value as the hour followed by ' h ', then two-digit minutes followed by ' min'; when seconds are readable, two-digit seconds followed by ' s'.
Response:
4 h 01 min
